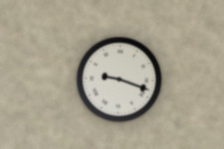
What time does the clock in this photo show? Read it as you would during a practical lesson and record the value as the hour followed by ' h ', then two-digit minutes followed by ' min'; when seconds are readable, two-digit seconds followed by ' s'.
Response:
9 h 18 min
